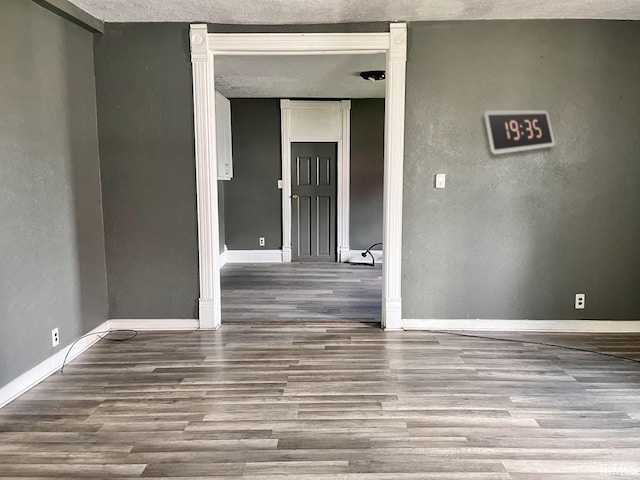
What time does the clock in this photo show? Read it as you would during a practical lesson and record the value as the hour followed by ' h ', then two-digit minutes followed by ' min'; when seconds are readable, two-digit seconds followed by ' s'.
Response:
19 h 35 min
